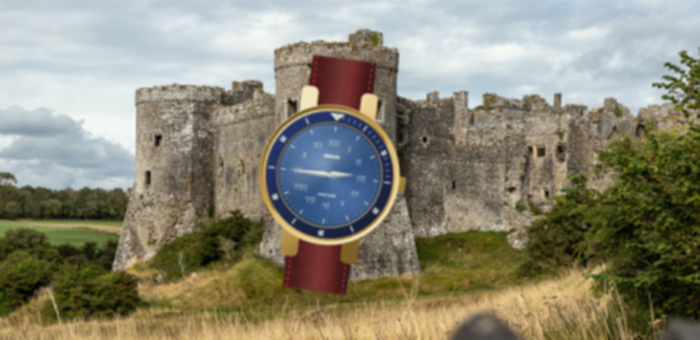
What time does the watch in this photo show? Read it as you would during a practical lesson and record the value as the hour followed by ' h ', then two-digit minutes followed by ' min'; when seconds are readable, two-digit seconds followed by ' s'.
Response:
2 h 45 min
